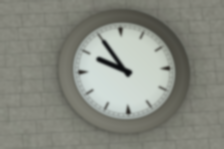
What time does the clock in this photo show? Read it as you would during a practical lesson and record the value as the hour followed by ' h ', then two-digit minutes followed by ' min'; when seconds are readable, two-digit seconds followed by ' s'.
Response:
9 h 55 min
